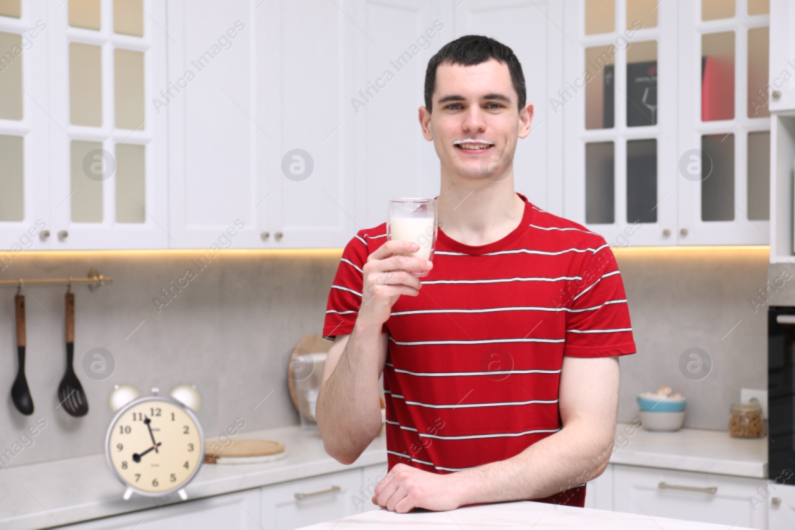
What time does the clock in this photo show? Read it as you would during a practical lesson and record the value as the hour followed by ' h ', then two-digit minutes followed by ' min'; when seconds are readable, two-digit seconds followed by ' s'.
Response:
7 h 57 min
